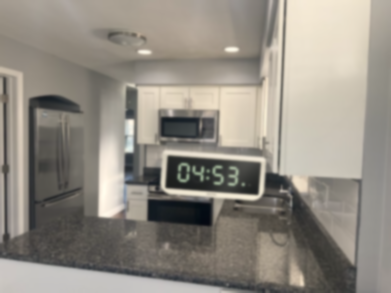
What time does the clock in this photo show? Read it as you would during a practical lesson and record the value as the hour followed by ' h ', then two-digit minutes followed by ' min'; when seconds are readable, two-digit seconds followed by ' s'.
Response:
4 h 53 min
